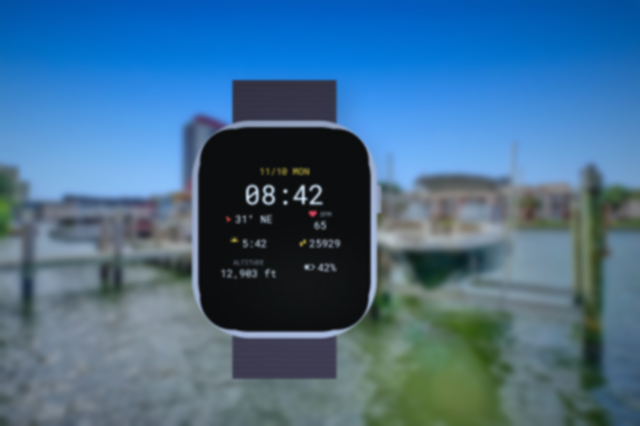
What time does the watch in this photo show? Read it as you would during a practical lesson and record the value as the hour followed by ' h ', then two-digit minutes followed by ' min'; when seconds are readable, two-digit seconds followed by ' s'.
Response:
8 h 42 min
